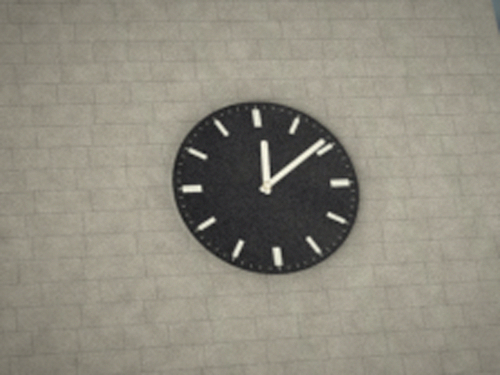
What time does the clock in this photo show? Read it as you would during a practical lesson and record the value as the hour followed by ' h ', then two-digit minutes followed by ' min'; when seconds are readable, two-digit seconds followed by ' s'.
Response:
12 h 09 min
